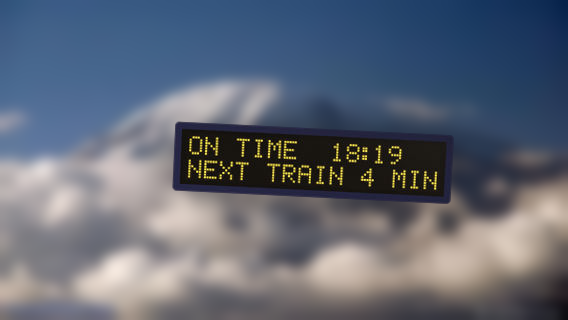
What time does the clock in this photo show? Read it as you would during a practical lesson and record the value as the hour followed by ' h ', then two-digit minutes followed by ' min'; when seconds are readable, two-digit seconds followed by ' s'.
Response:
18 h 19 min
